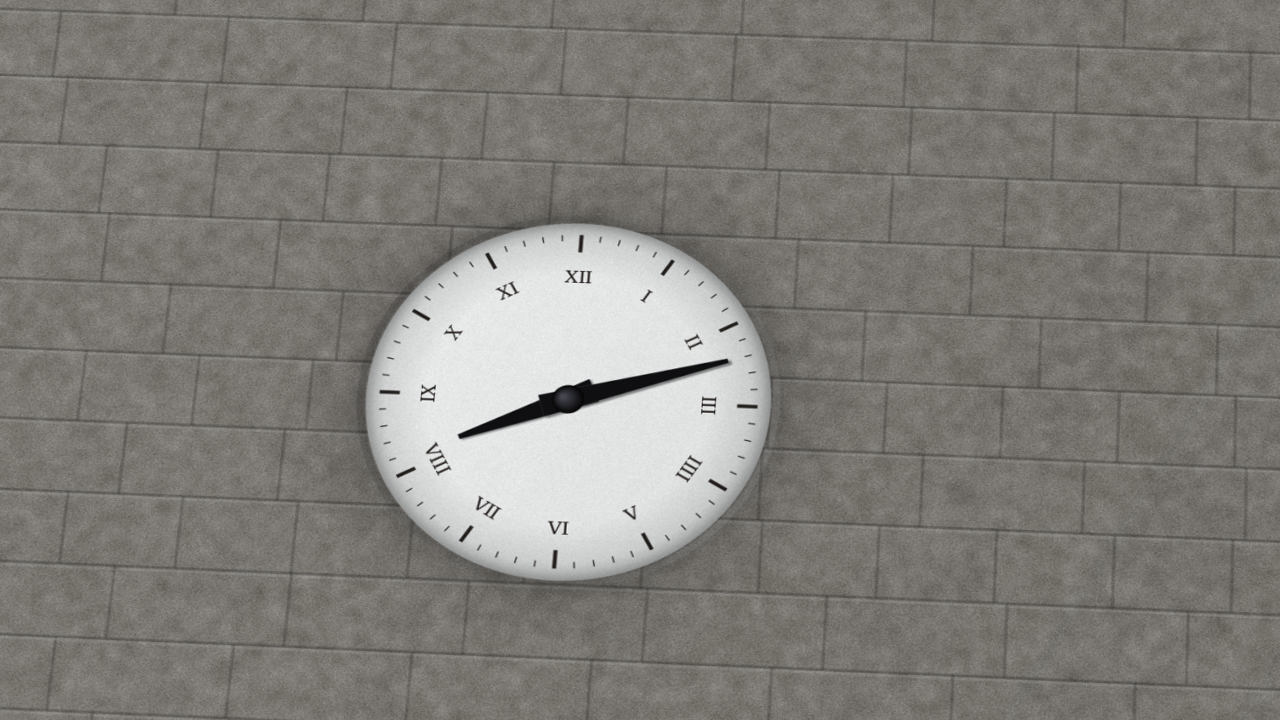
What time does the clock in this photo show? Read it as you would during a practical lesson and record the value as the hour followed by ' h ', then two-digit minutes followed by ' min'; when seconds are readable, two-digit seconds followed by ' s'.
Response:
8 h 12 min
